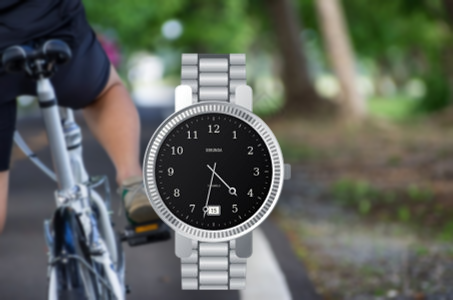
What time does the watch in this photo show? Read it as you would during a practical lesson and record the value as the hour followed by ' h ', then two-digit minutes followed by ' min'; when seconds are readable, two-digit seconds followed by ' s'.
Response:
4 h 32 min
